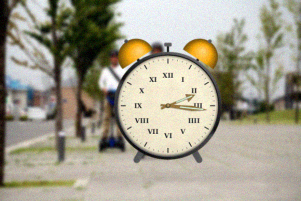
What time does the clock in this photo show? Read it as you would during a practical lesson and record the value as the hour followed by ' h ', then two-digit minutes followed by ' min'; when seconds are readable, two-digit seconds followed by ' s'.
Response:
2 h 16 min
